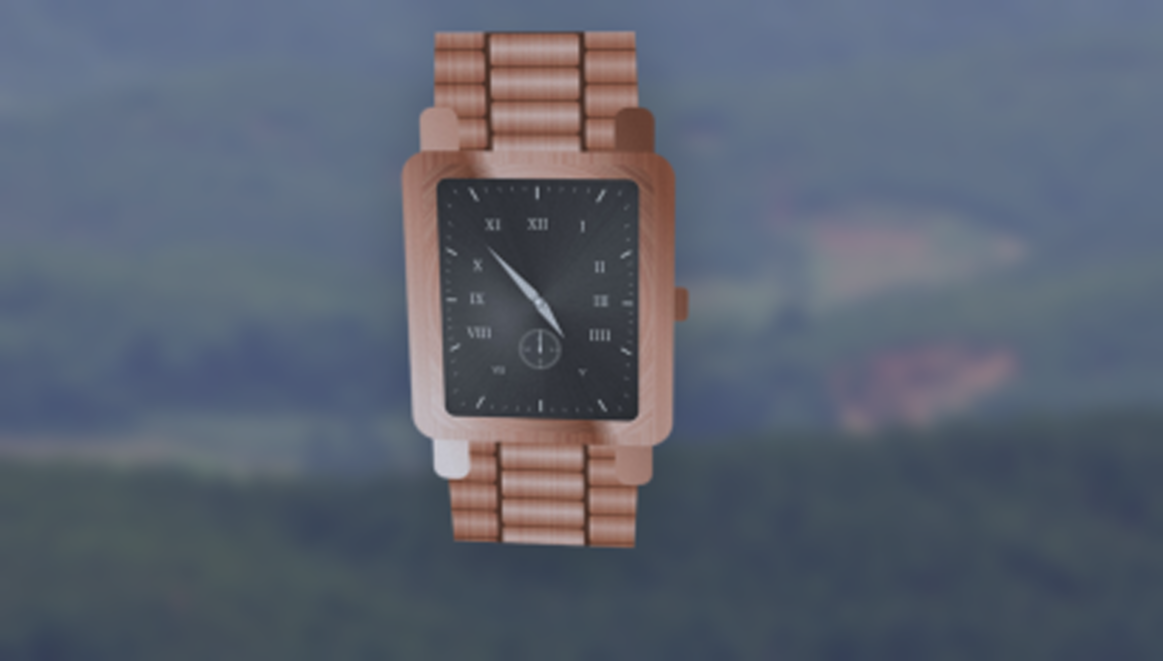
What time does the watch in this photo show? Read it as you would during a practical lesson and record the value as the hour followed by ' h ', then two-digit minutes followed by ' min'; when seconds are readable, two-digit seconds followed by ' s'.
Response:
4 h 53 min
